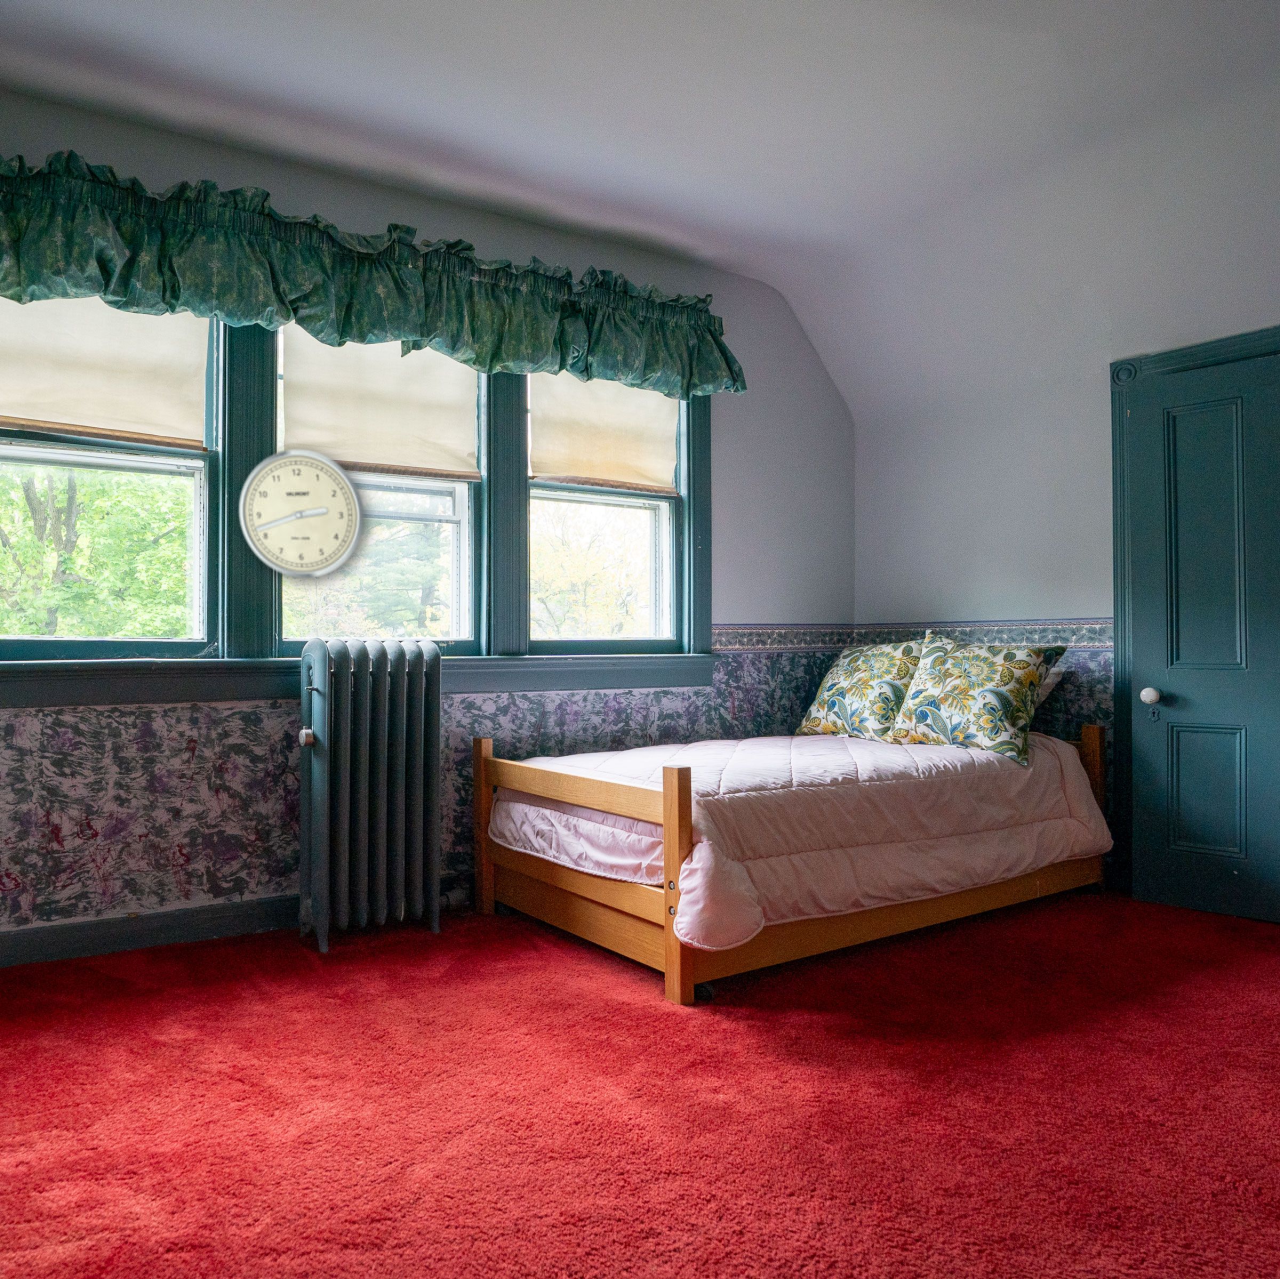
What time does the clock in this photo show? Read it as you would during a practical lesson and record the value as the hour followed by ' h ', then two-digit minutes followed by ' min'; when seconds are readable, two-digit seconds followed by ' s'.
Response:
2 h 42 min
